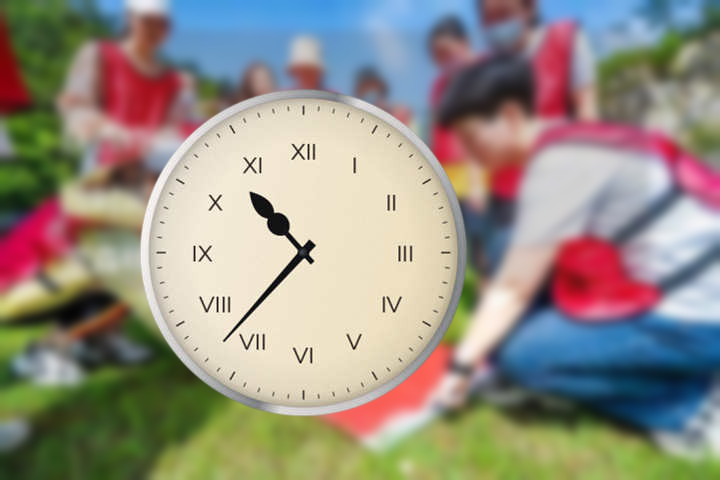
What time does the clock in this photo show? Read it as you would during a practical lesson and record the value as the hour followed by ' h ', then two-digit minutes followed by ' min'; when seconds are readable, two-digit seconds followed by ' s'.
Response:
10 h 37 min
